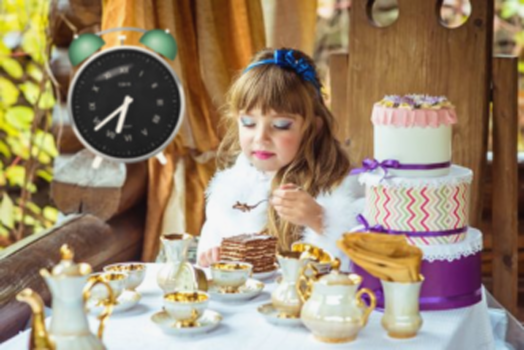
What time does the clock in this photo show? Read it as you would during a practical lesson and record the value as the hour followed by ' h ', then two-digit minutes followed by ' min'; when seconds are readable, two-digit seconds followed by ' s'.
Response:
6 h 39 min
